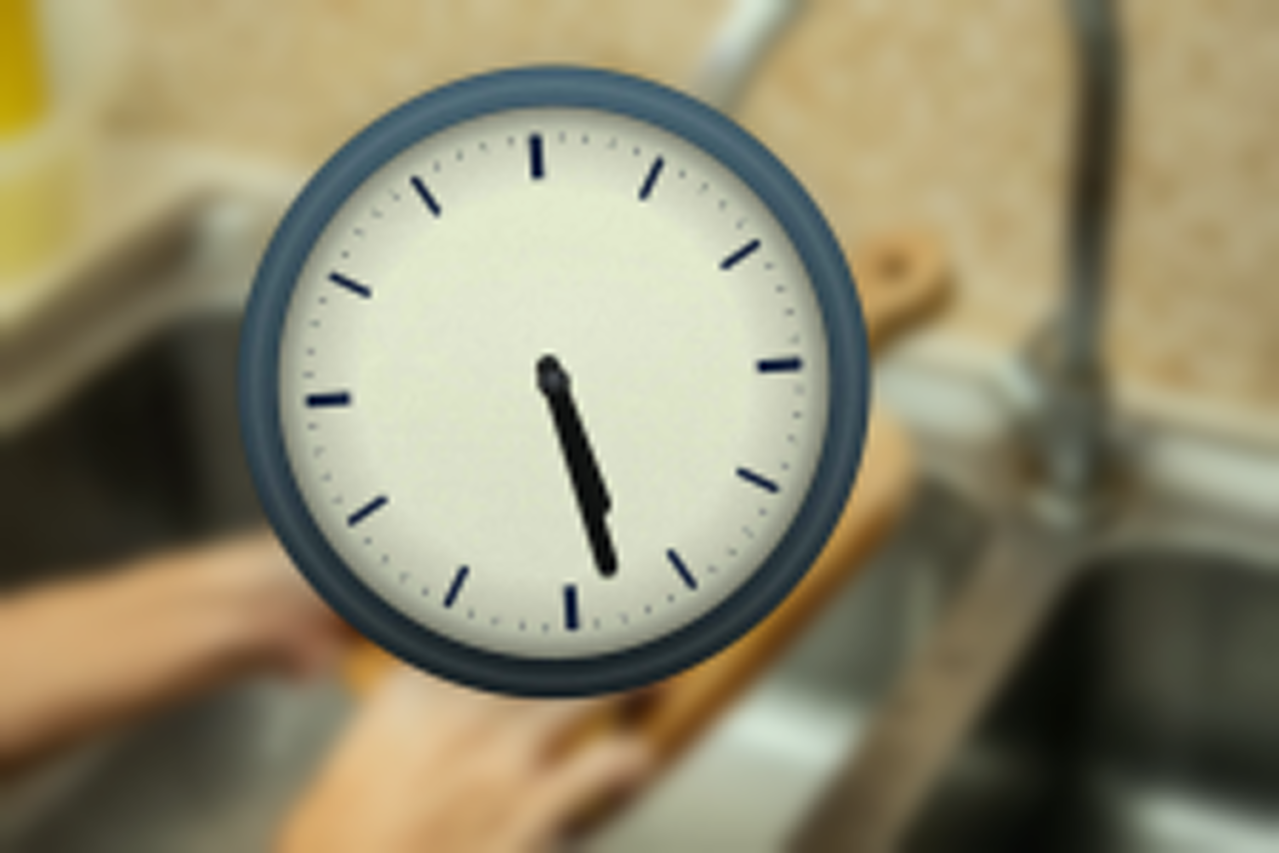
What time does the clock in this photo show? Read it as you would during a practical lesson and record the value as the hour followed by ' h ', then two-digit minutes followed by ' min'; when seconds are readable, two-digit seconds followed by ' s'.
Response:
5 h 28 min
